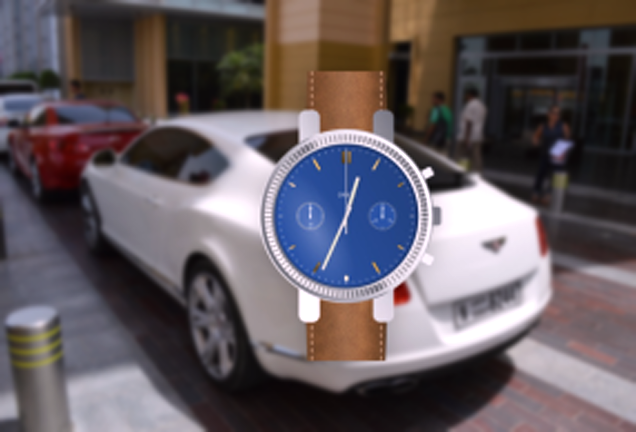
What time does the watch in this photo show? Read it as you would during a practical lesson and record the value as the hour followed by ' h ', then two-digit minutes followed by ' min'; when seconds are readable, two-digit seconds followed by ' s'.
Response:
12 h 34 min
